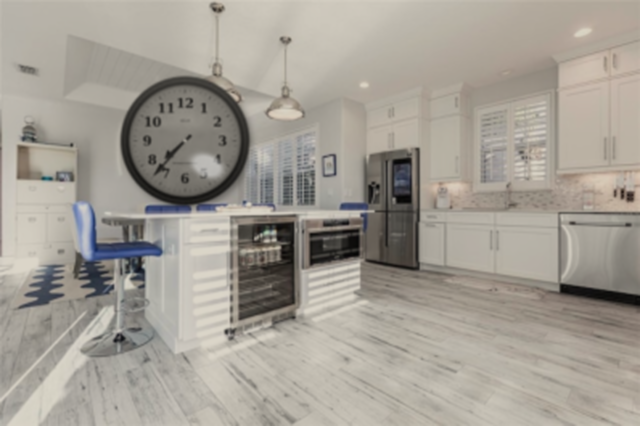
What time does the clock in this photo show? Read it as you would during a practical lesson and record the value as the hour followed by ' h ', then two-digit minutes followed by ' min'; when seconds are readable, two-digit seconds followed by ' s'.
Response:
7 h 37 min
